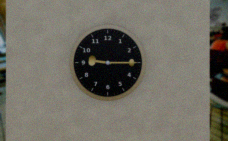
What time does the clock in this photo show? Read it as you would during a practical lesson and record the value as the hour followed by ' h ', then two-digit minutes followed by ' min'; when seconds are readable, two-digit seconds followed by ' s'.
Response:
9 h 15 min
